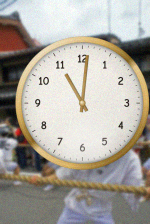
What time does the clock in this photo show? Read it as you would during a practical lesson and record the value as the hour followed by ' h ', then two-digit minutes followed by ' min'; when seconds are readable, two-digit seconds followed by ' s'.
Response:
11 h 01 min
